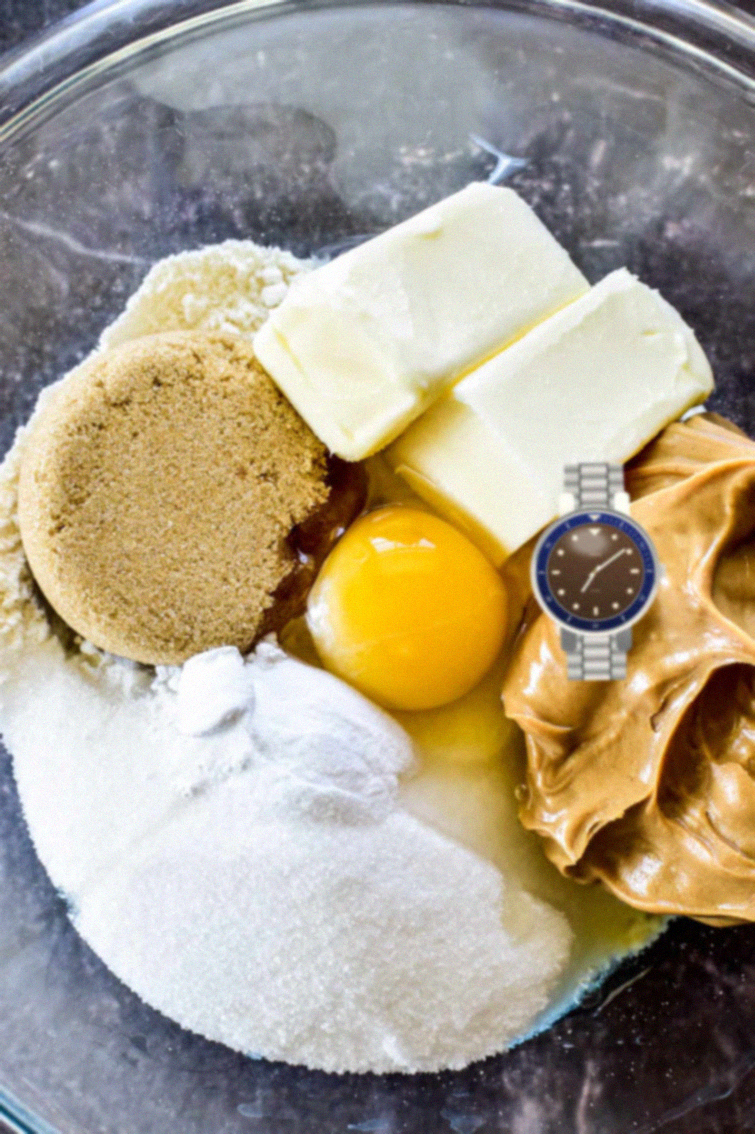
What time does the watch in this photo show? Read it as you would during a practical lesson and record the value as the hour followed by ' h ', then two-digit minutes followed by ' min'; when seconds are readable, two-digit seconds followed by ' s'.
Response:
7 h 09 min
